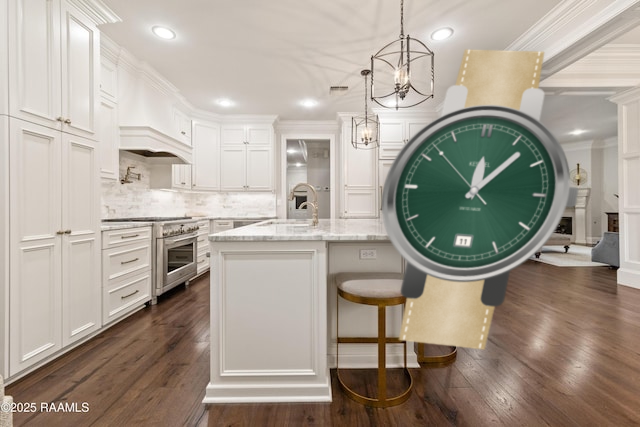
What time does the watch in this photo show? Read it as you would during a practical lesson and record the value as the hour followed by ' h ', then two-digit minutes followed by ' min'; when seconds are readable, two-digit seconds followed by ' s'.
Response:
12 h 06 min 52 s
